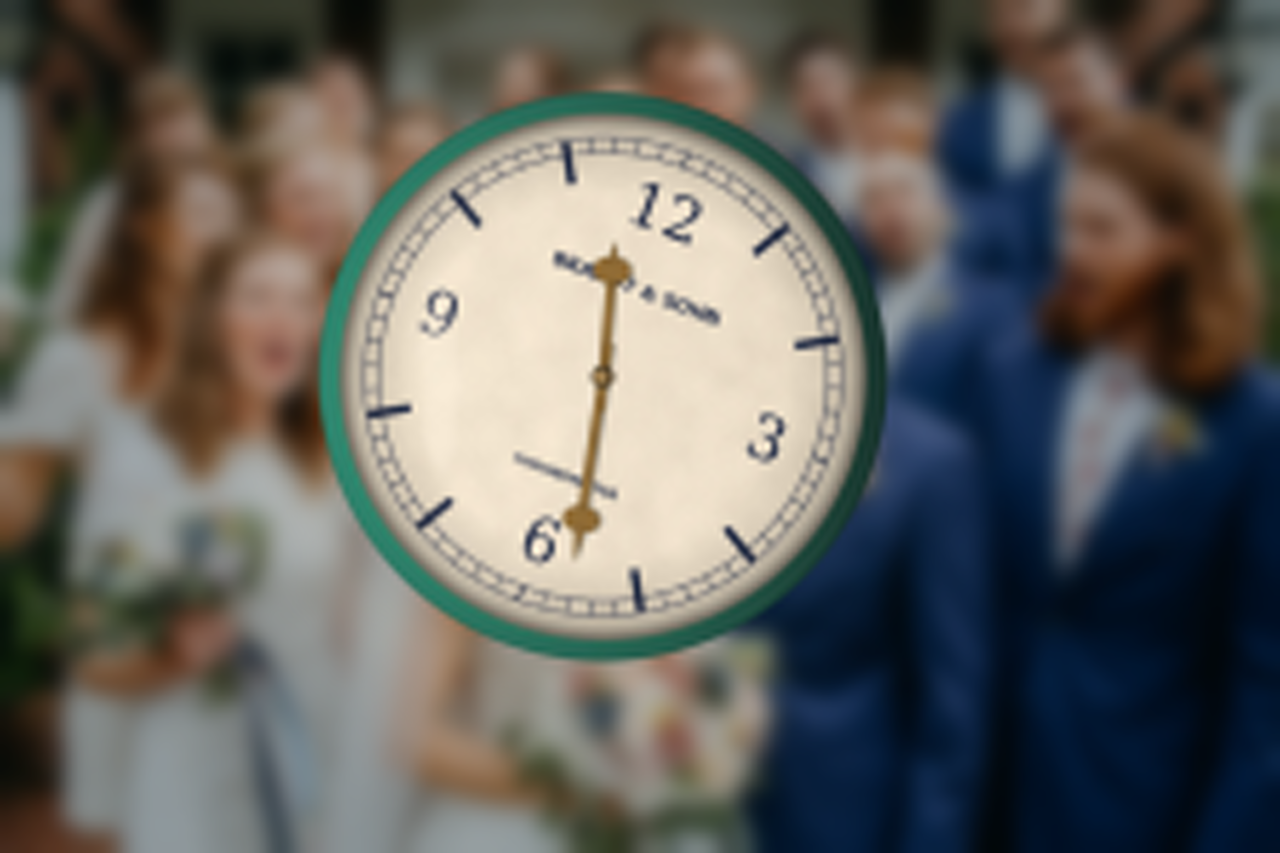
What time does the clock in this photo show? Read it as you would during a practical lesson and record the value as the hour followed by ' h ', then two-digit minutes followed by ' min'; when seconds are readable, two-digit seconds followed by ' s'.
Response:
11 h 28 min
